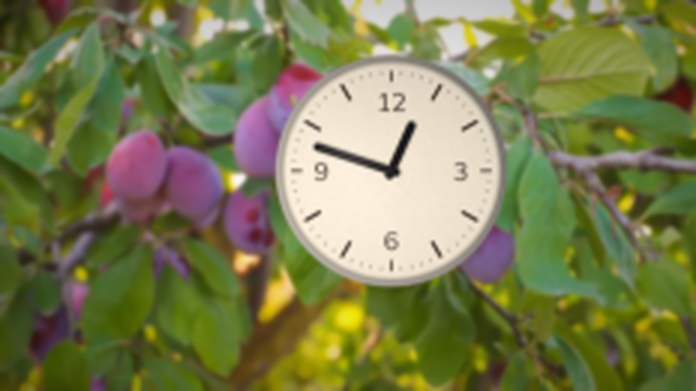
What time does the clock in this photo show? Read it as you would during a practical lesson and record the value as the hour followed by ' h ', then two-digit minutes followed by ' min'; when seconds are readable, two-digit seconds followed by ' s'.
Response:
12 h 48 min
